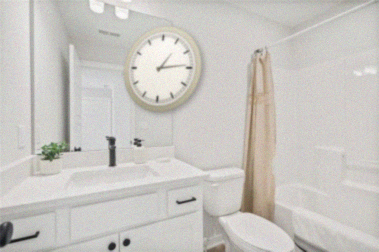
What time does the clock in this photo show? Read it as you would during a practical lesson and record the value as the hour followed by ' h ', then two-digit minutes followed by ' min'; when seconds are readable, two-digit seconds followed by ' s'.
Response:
1 h 14 min
